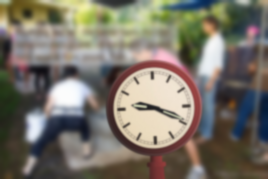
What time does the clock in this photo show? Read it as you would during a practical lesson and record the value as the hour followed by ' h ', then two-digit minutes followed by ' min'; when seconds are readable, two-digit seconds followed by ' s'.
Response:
9 h 19 min
